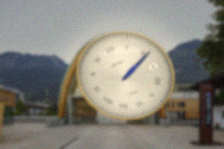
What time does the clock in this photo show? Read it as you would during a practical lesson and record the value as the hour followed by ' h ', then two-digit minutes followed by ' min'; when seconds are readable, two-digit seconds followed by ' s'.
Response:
2 h 11 min
